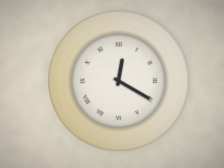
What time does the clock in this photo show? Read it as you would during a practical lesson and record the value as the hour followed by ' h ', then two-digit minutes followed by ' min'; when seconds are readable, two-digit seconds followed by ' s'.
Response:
12 h 20 min
